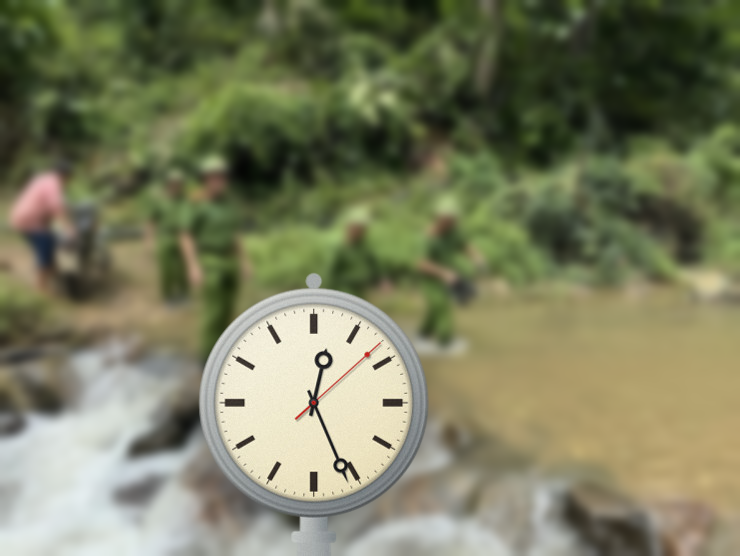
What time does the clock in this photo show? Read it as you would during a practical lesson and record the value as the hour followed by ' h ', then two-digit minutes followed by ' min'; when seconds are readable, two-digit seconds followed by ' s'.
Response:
12 h 26 min 08 s
